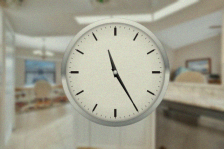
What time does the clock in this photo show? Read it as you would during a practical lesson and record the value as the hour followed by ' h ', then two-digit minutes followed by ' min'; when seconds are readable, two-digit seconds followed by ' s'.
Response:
11 h 25 min
